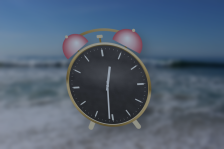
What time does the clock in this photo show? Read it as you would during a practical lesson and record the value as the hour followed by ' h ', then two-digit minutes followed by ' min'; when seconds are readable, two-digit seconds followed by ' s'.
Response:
12 h 31 min
